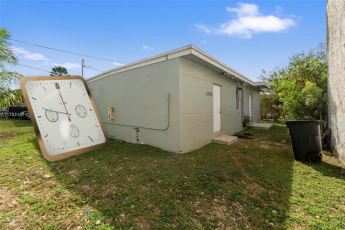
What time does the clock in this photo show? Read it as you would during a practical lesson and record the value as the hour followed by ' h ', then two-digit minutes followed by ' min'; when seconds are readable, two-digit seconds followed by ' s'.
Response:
11 h 48 min
